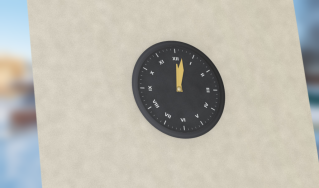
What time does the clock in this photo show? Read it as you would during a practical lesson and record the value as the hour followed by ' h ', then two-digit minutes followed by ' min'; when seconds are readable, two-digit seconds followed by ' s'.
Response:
12 h 02 min
